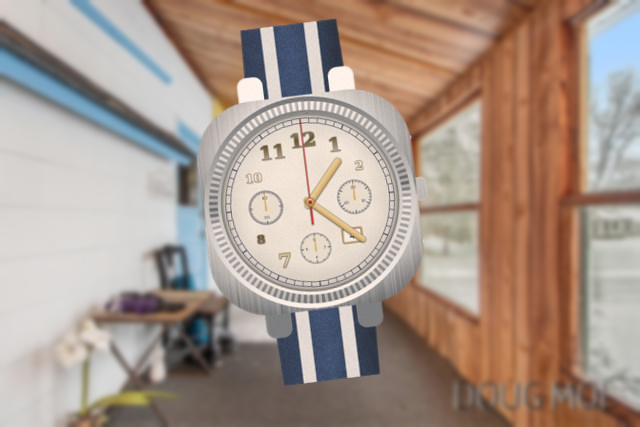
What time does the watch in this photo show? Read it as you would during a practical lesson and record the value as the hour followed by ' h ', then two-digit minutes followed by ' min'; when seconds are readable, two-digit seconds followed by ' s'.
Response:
1 h 22 min
